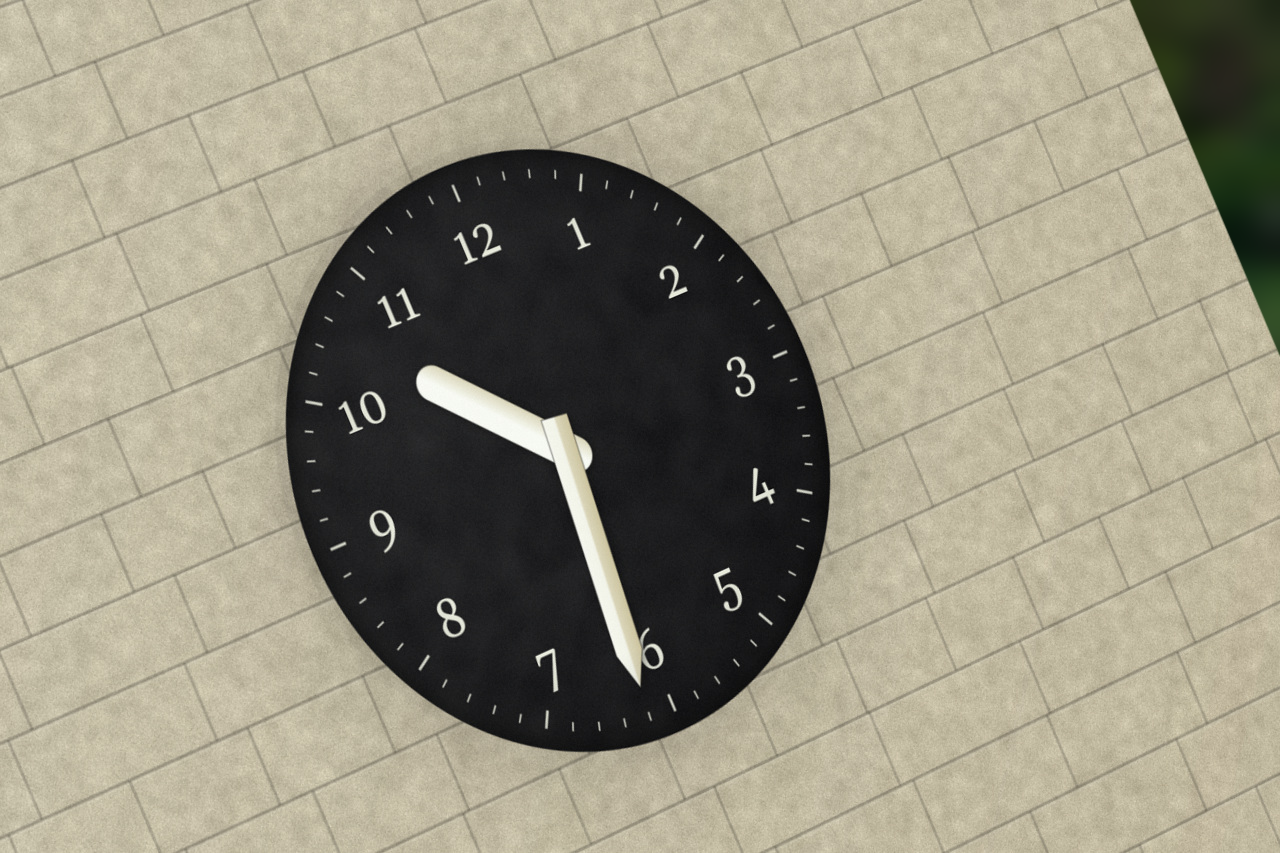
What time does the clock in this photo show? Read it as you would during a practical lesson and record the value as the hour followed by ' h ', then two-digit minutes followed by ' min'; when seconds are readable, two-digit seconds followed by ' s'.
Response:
10 h 31 min
